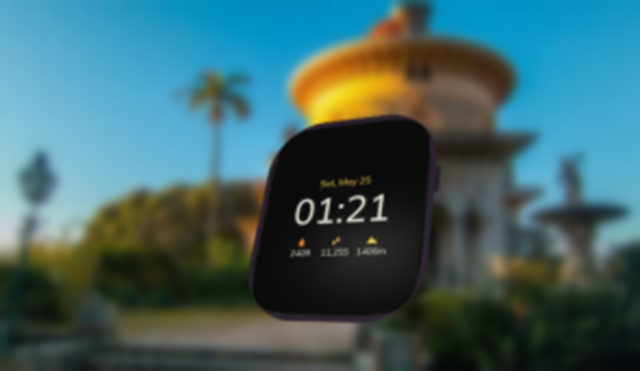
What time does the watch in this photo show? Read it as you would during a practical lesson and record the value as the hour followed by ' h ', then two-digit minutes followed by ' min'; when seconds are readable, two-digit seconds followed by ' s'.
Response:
1 h 21 min
